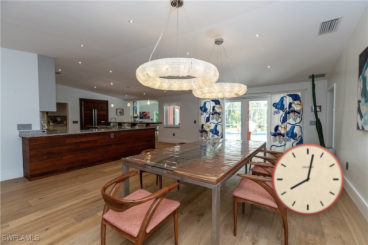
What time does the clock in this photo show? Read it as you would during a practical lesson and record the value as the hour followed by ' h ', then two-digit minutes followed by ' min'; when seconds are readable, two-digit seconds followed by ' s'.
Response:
8 h 02 min
